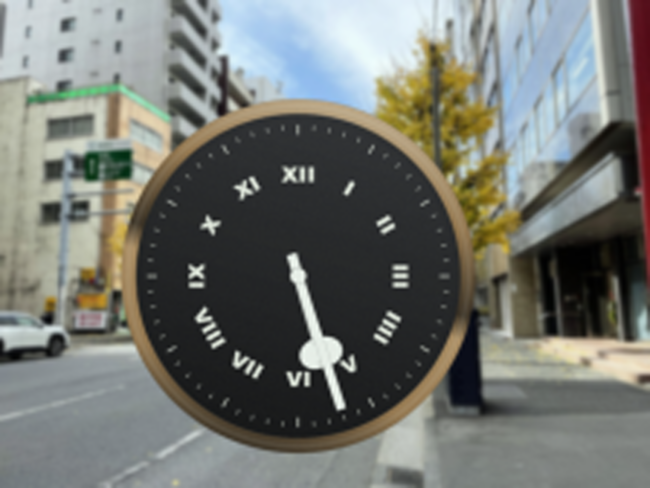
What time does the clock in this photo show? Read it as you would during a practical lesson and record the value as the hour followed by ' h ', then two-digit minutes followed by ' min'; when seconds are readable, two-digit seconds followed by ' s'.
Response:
5 h 27 min
